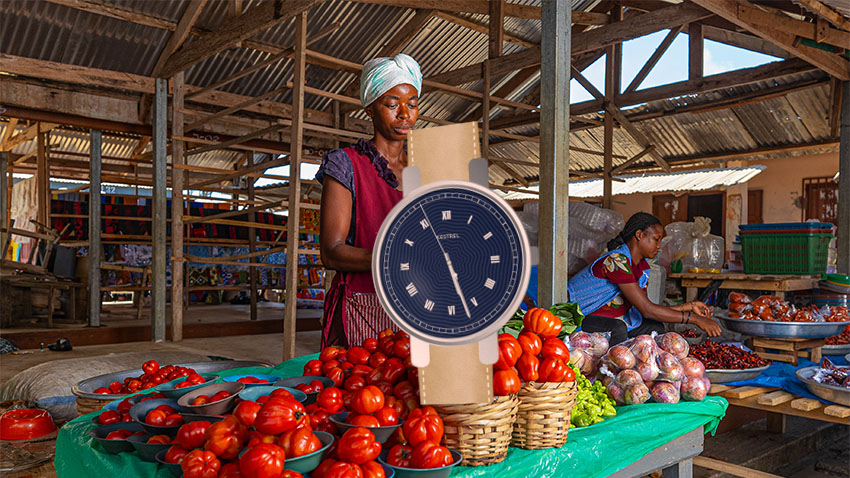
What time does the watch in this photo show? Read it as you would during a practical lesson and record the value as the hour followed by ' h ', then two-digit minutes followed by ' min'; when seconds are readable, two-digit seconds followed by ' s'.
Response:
5 h 26 min 56 s
